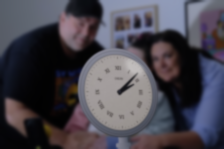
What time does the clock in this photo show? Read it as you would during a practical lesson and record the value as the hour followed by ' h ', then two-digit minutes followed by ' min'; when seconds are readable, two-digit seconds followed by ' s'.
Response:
2 h 08 min
